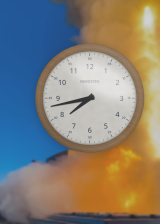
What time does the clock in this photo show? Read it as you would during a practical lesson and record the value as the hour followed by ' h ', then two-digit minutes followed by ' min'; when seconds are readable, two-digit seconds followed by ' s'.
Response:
7 h 43 min
